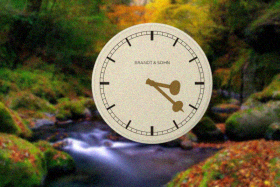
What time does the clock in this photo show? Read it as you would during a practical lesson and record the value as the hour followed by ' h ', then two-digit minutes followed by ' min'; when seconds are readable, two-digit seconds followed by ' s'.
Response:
3 h 22 min
